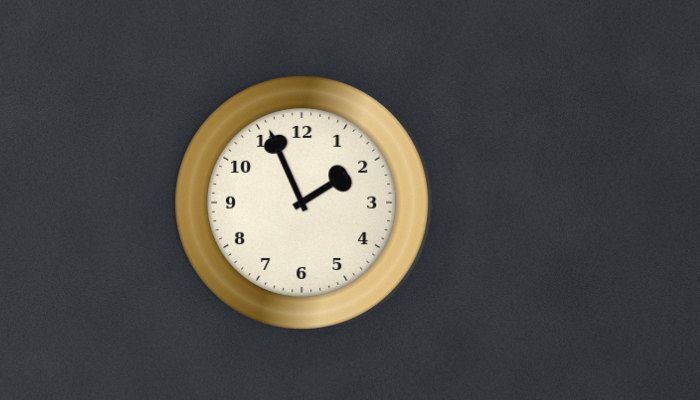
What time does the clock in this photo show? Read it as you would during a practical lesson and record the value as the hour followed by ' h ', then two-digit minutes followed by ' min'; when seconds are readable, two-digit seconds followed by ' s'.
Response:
1 h 56 min
